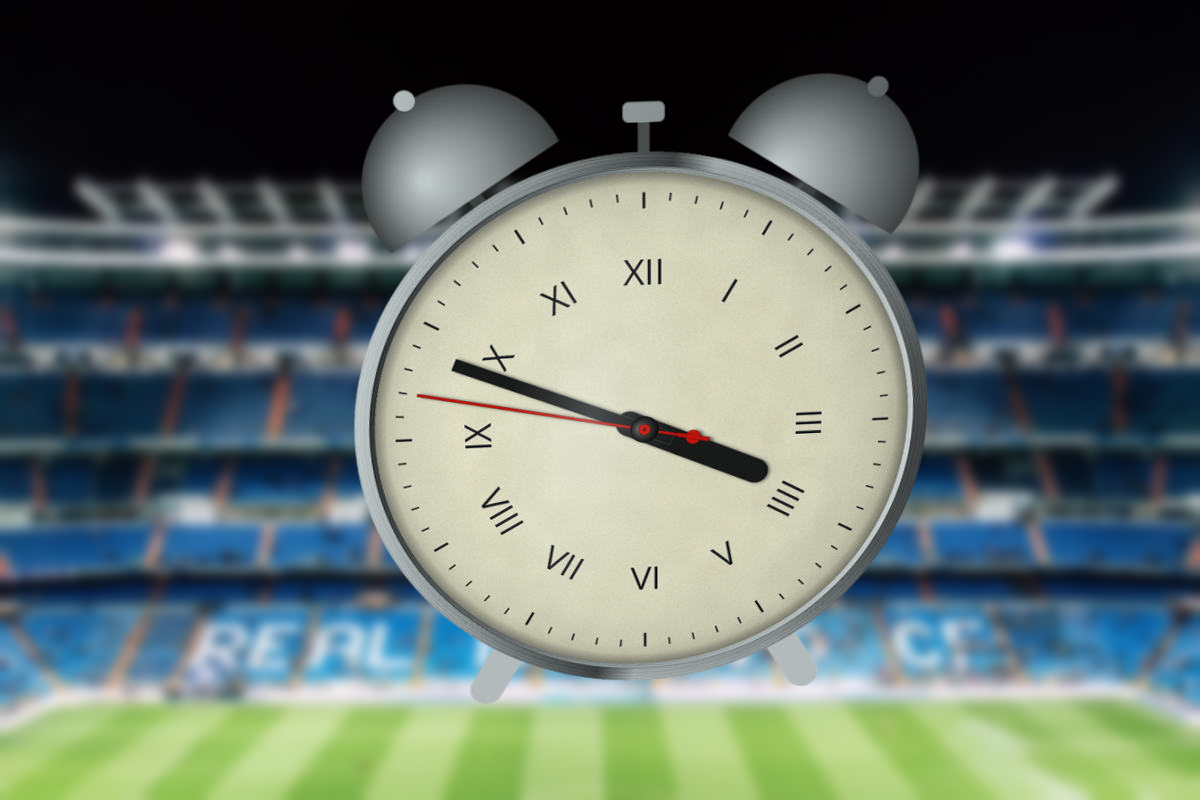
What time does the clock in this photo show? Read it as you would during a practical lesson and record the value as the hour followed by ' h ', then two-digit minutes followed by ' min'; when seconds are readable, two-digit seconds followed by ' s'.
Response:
3 h 48 min 47 s
